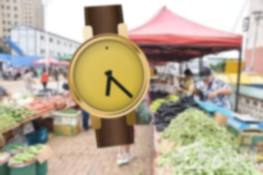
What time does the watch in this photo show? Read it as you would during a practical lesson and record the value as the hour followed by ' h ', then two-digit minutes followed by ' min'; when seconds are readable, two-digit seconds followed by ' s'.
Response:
6 h 23 min
